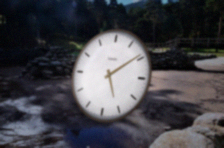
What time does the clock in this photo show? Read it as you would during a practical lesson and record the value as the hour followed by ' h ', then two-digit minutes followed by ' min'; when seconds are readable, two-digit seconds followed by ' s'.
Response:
5 h 09 min
